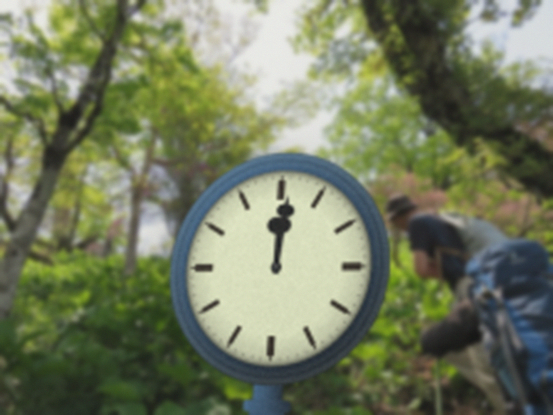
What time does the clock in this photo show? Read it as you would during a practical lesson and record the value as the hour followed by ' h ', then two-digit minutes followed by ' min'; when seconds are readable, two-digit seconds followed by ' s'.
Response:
12 h 01 min
